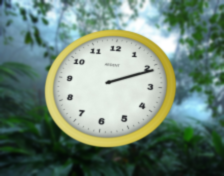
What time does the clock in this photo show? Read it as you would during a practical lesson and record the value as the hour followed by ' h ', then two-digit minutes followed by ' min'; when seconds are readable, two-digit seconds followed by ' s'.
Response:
2 h 11 min
